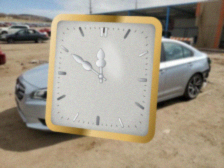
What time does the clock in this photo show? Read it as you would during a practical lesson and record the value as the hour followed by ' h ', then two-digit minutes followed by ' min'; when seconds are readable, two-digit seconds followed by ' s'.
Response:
11 h 50 min
